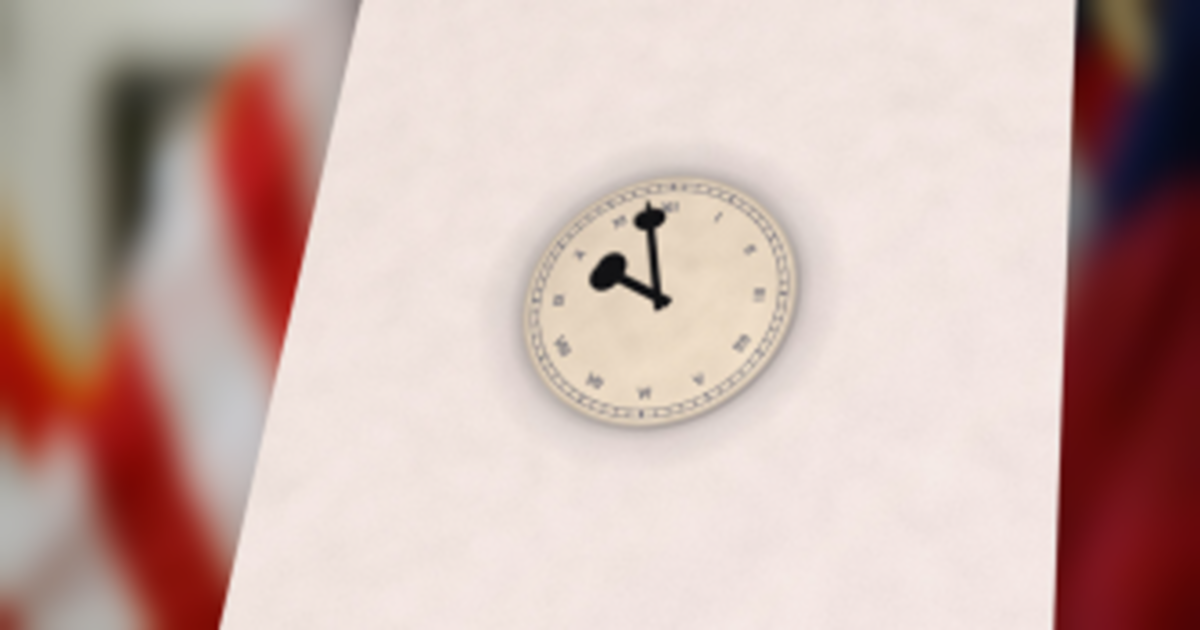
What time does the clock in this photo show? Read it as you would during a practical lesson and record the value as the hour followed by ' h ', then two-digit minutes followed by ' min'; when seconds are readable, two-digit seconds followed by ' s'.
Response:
9 h 58 min
